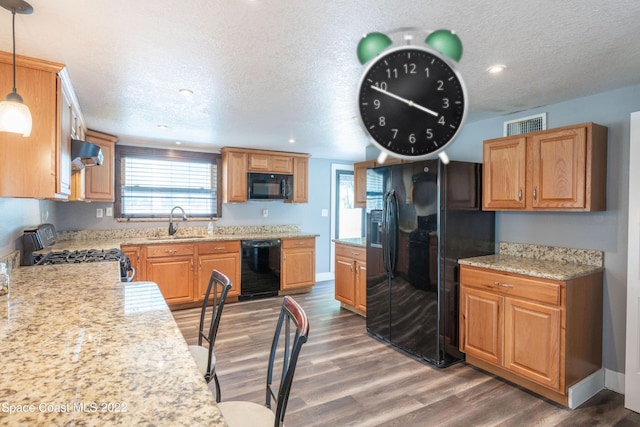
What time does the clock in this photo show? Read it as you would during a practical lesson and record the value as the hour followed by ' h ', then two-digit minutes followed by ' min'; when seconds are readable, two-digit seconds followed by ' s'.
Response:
3 h 49 min
